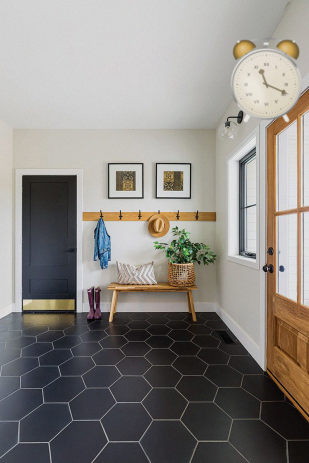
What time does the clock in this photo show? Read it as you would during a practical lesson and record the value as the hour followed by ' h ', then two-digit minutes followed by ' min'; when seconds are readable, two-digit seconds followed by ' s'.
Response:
11 h 19 min
